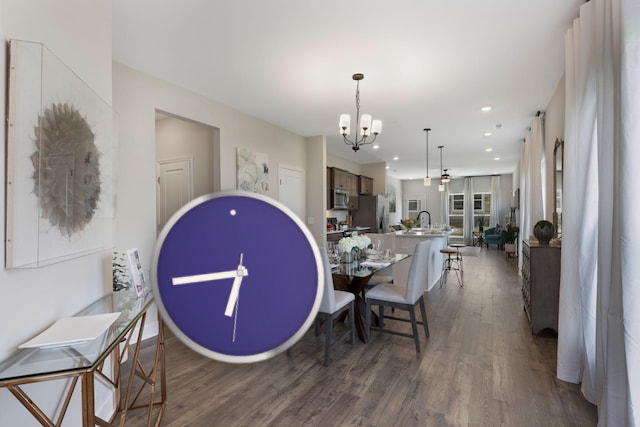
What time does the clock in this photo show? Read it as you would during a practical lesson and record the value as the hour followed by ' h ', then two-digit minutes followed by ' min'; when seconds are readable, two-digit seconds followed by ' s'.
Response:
6 h 44 min 32 s
